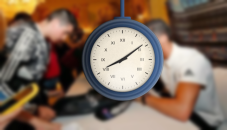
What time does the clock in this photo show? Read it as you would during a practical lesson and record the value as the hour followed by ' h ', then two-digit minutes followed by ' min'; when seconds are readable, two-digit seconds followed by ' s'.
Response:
8 h 09 min
